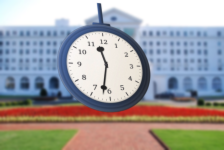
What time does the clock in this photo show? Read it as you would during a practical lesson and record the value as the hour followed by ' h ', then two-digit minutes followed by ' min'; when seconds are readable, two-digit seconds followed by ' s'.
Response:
11 h 32 min
